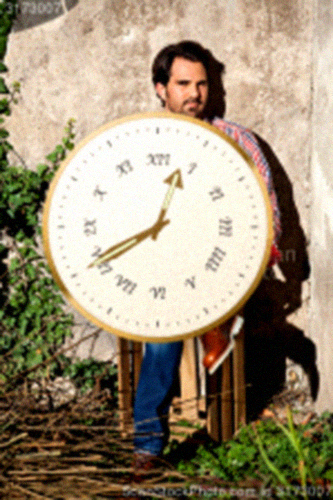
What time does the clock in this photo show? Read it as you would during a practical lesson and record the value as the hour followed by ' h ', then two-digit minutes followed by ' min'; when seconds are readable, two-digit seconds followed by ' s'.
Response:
12 h 40 min
